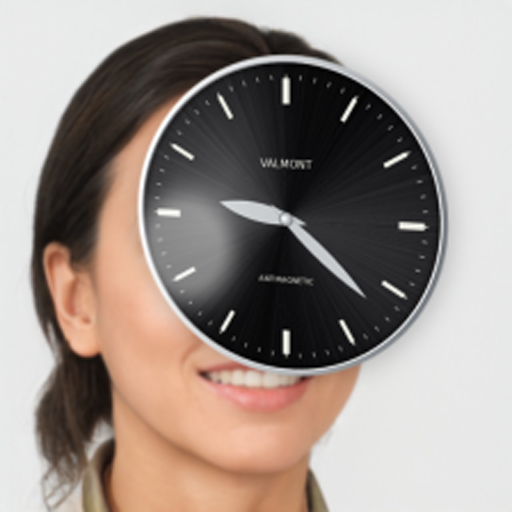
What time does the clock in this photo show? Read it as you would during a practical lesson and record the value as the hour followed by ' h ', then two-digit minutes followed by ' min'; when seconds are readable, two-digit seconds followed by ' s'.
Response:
9 h 22 min
